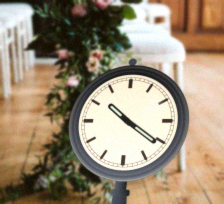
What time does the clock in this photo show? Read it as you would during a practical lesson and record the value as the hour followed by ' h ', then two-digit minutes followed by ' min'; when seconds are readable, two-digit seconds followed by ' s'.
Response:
10 h 21 min
